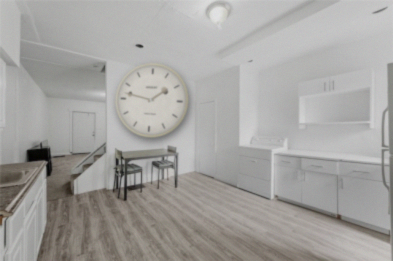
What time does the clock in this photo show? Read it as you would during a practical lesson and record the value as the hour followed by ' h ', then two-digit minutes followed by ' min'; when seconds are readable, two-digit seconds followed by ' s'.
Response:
1 h 47 min
